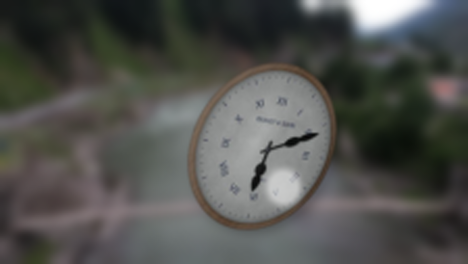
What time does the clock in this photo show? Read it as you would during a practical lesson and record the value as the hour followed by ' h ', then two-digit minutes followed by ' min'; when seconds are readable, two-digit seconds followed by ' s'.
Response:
6 h 11 min
